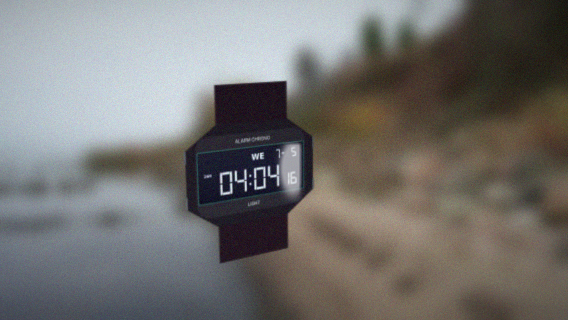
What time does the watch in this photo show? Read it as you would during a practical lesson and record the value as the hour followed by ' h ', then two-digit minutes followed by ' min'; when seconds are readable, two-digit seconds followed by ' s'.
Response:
4 h 04 min 16 s
